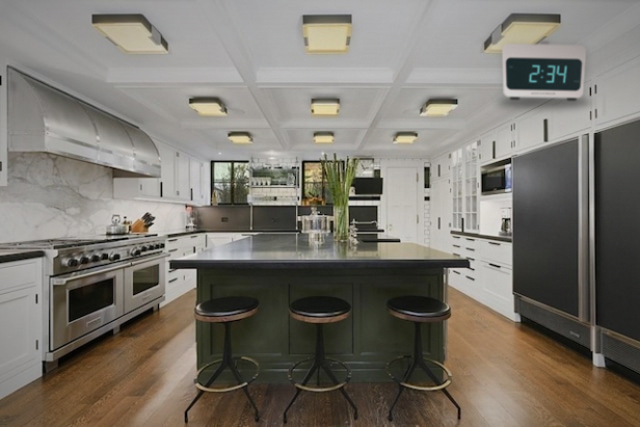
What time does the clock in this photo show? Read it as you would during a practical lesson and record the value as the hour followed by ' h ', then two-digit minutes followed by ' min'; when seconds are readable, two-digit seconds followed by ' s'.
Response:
2 h 34 min
